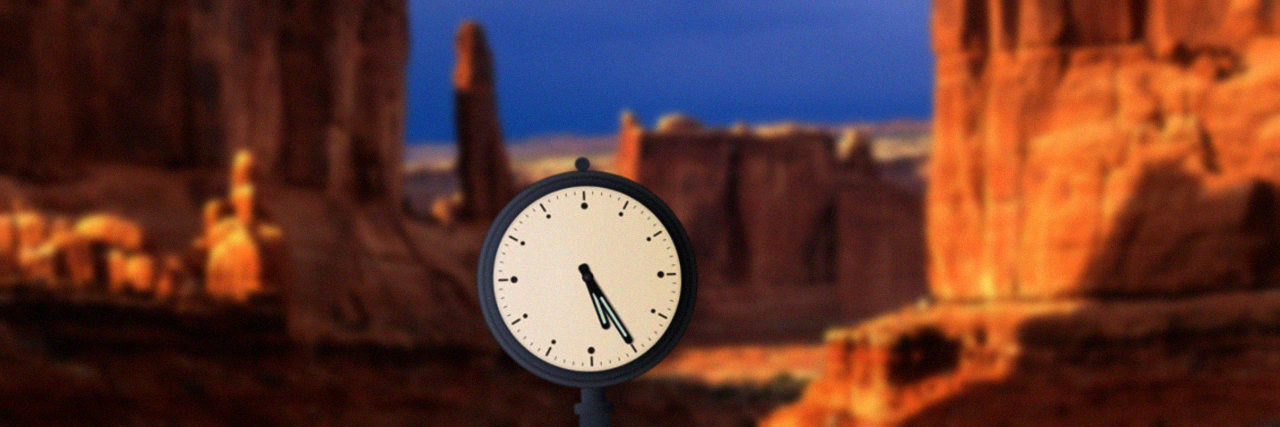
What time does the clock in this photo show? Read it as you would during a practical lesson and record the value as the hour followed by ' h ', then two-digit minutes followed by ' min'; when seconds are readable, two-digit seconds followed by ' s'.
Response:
5 h 25 min
